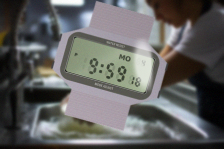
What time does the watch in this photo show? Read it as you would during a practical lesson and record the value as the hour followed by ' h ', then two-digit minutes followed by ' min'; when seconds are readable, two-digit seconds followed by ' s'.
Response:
9 h 59 min 18 s
